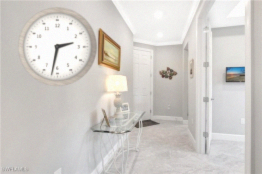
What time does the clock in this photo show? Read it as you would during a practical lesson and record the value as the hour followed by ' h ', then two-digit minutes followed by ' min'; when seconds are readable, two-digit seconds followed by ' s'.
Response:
2 h 32 min
